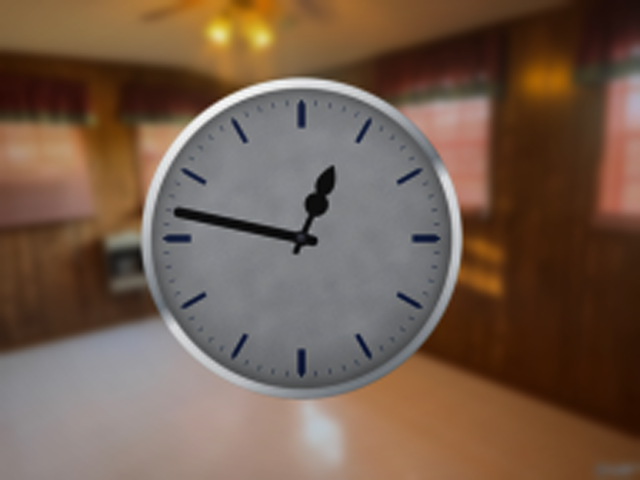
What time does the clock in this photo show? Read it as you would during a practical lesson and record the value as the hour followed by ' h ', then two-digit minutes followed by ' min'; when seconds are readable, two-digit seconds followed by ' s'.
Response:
12 h 47 min
